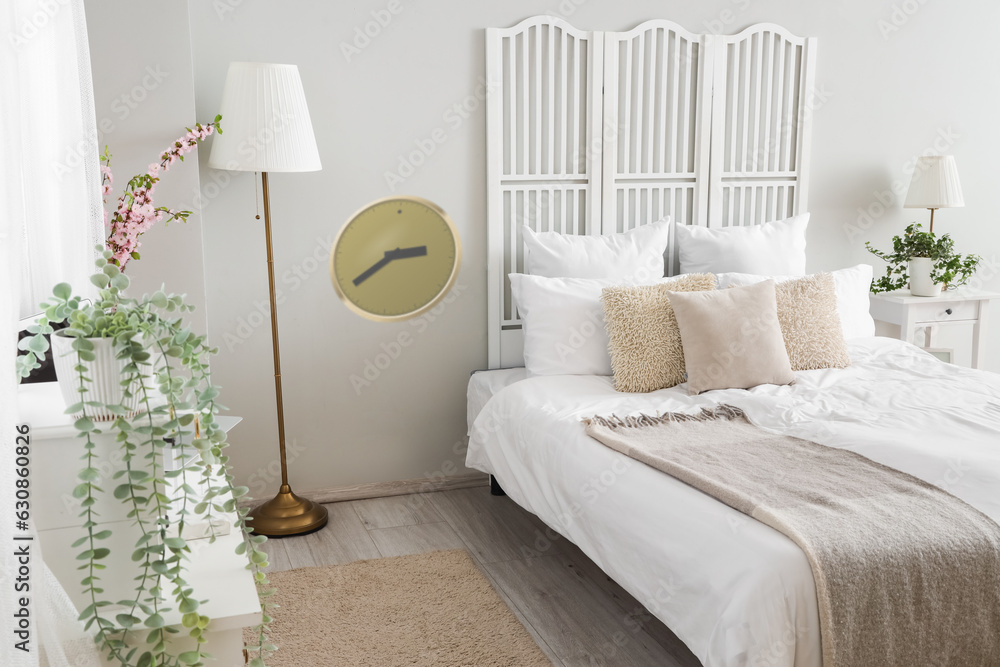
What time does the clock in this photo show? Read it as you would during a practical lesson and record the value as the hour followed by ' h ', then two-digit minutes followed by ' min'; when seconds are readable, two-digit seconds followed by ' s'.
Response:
2 h 38 min
